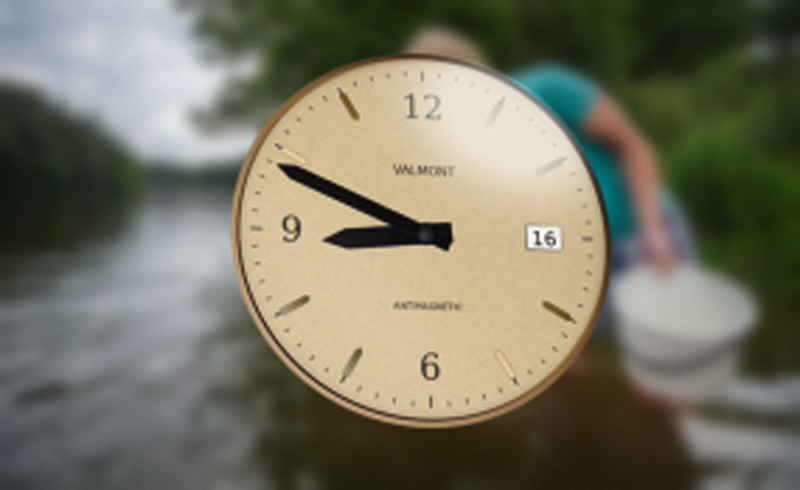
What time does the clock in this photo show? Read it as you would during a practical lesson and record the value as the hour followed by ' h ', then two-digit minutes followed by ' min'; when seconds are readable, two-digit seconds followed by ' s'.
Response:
8 h 49 min
